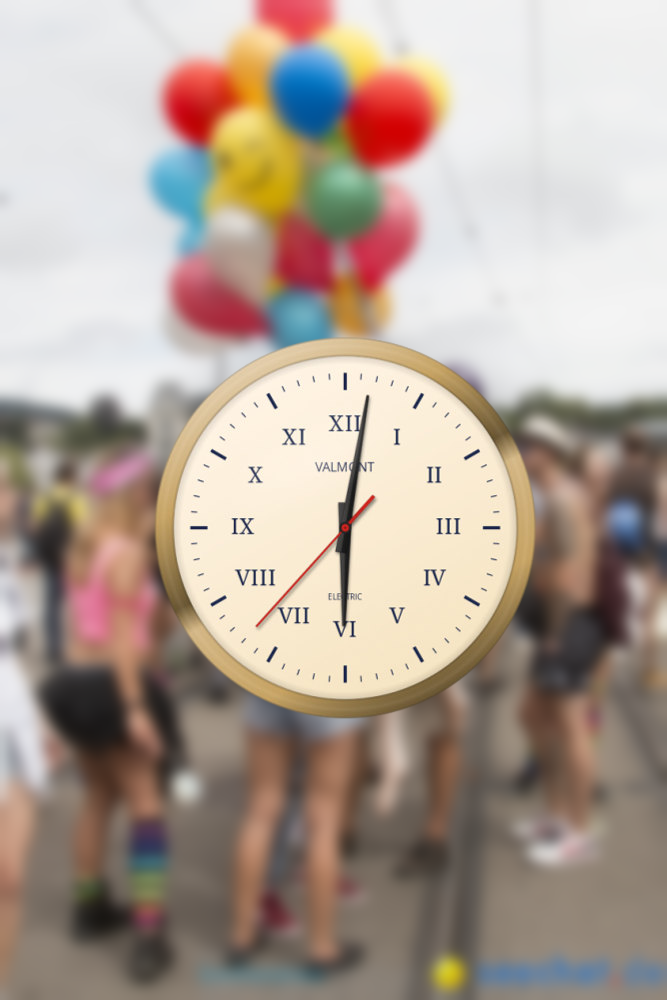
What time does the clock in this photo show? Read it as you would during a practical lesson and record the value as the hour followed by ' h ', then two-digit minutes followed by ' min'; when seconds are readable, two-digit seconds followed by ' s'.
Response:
6 h 01 min 37 s
